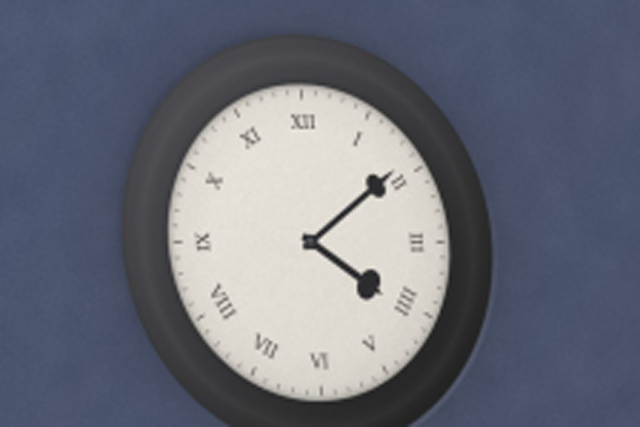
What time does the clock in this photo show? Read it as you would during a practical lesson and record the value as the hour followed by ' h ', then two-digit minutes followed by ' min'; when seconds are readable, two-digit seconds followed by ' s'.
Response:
4 h 09 min
